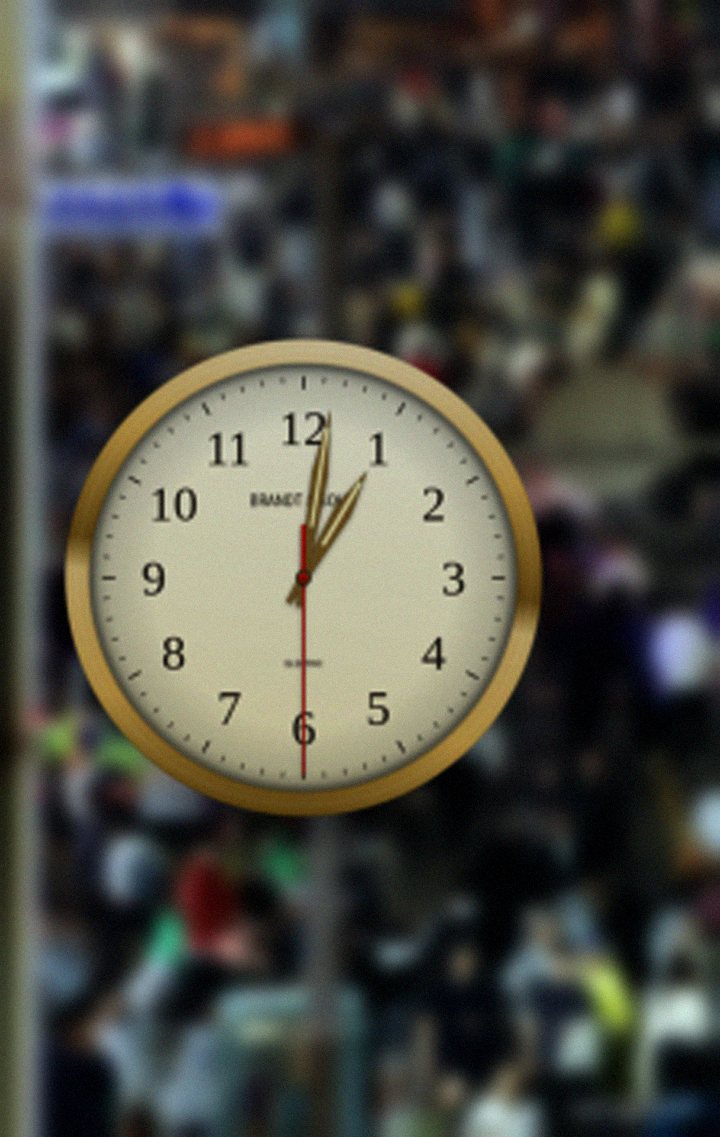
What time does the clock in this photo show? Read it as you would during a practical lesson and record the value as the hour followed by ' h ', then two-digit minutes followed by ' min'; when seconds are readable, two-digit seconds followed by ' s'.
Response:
1 h 01 min 30 s
